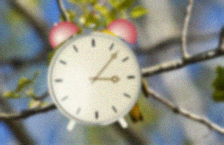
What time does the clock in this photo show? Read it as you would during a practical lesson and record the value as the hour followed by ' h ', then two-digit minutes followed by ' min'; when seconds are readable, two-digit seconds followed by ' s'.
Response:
3 h 07 min
